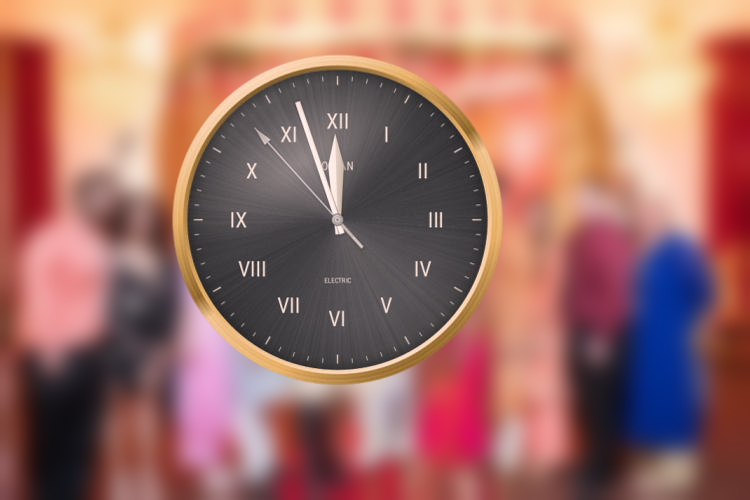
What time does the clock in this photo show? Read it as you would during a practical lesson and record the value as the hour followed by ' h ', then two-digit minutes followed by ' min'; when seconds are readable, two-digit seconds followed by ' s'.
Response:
11 h 56 min 53 s
